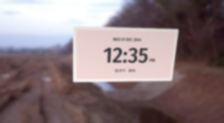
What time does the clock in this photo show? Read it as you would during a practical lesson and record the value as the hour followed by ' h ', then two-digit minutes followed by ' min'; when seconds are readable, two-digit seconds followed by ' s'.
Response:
12 h 35 min
